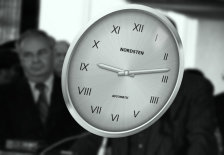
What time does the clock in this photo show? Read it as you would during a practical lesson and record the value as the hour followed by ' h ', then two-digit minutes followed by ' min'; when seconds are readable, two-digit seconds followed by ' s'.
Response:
9 h 13 min
